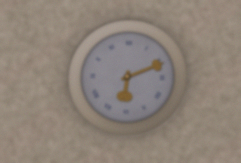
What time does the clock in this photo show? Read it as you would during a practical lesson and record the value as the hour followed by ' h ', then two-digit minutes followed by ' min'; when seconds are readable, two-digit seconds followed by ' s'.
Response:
6 h 11 min
